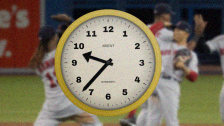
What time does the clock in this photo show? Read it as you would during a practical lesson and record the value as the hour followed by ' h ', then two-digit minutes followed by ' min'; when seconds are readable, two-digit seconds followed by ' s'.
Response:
9 h 37 min
